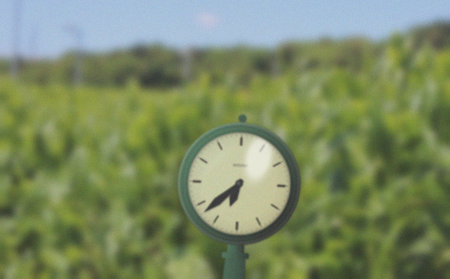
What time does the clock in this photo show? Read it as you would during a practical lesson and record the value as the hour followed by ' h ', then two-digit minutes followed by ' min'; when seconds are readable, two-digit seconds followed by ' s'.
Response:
6 h 38 min
